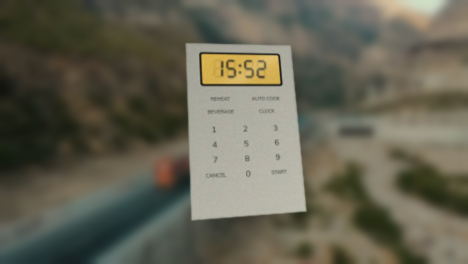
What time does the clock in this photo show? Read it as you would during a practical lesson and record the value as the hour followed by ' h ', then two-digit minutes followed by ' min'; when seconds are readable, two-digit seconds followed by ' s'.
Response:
15 h 52 min
